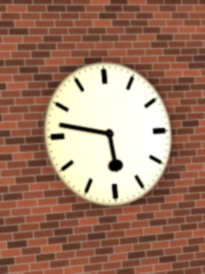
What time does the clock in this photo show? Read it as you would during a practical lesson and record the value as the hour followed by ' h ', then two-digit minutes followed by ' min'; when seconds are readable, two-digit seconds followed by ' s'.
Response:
5 h 47 min
